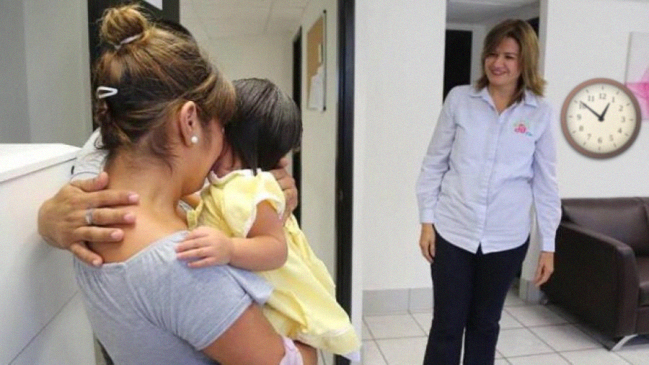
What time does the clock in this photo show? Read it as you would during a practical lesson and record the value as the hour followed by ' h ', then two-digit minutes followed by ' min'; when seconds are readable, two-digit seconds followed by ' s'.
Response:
12 h 51 min
